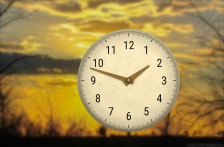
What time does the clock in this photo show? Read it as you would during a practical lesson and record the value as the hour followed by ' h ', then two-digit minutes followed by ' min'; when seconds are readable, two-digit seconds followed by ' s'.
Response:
1 h 48 min
